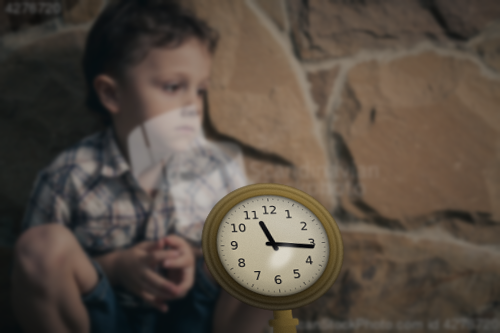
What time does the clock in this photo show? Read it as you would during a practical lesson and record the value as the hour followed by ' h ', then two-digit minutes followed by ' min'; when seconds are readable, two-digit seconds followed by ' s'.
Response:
11 h 16 min
